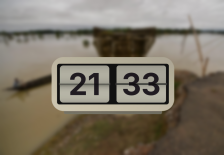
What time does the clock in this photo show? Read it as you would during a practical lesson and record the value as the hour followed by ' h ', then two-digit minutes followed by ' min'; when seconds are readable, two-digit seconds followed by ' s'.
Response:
21 h 33 min
